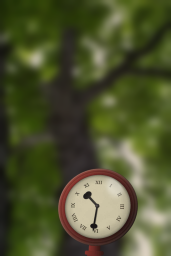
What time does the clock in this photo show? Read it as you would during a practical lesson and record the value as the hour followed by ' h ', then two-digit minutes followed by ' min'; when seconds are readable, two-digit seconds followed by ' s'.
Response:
10 h 31 min
